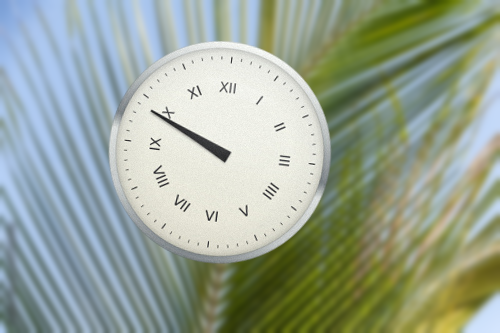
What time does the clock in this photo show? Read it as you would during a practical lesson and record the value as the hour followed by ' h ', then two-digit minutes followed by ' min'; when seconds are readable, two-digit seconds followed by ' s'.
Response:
9 h 49 min
